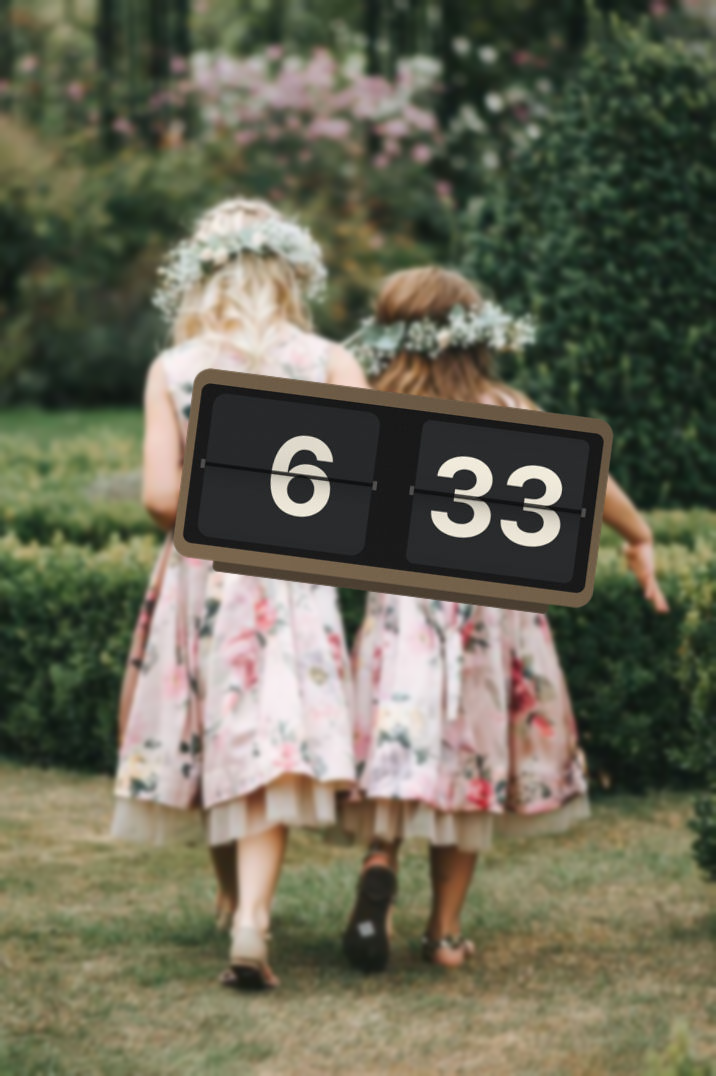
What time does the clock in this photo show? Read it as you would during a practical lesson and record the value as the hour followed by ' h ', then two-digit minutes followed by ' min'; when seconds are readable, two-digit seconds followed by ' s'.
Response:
6 h 33 min
